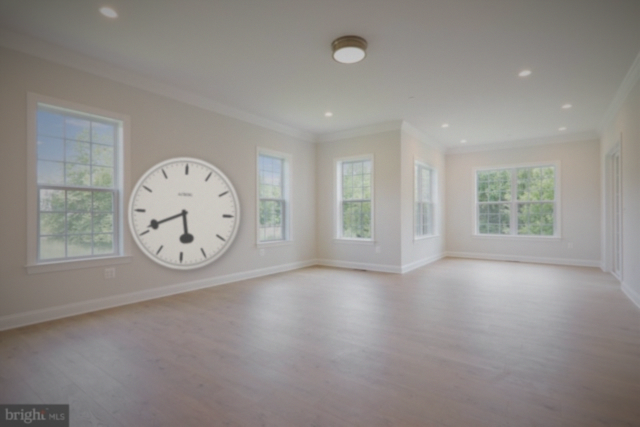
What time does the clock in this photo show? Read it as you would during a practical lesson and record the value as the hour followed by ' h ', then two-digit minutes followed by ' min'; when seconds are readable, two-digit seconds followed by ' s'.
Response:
5 h 41 min
